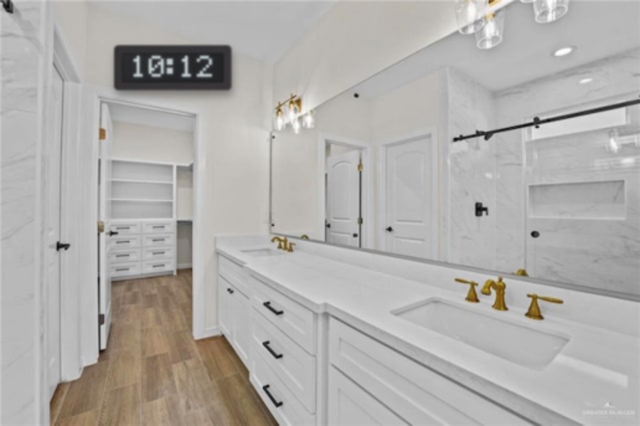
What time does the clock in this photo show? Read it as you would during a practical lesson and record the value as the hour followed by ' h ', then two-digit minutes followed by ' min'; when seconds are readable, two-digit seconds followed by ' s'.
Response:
10 h 12 min
